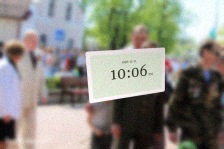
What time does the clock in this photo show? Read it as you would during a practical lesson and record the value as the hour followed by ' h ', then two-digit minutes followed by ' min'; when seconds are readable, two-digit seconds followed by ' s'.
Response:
10 h 06 min
